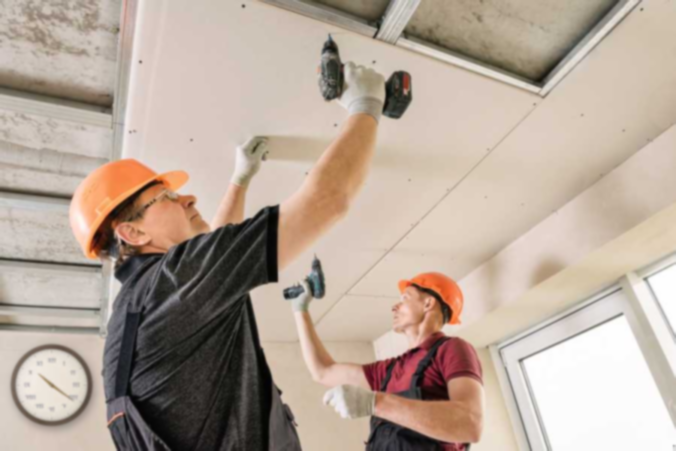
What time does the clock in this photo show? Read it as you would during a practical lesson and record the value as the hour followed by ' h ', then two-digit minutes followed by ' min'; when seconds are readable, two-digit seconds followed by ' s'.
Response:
10 h 21 min
